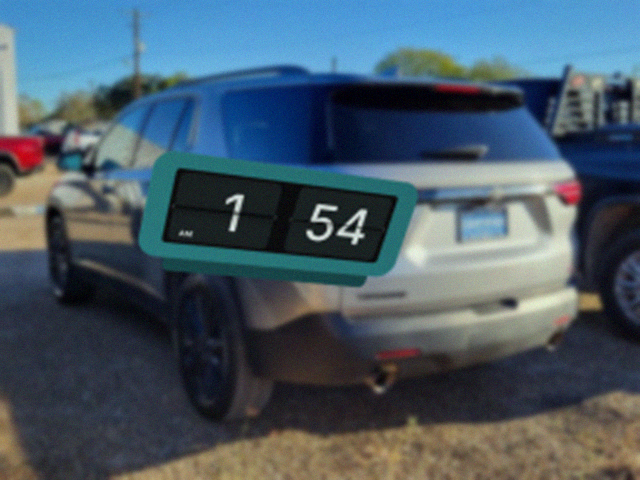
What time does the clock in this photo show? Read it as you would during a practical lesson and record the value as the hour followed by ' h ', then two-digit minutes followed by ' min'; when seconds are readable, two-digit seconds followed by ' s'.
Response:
1 h 54 min
